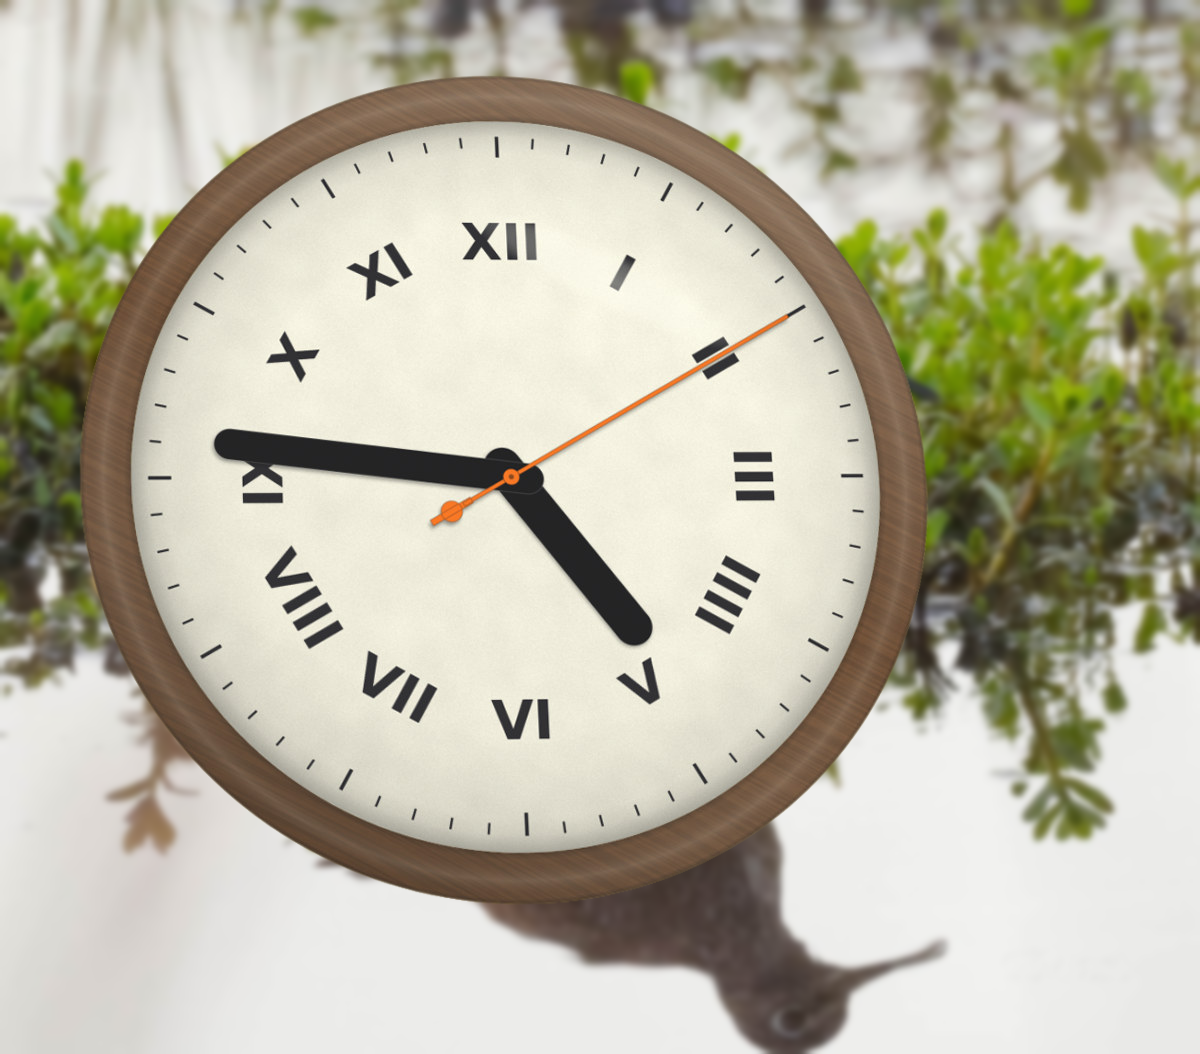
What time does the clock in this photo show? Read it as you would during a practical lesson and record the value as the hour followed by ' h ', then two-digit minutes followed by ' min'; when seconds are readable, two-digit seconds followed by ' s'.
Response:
4 h 46 min 10 s
